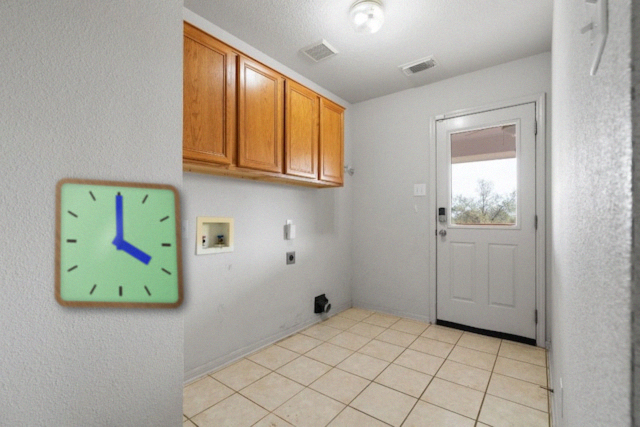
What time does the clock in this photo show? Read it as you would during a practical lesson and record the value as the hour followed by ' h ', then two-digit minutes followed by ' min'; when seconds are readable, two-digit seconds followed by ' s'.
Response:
4 h 00 min
